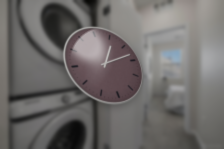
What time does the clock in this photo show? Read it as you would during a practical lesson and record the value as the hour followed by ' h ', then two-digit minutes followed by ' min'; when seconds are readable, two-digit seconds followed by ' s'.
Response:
1 h 13 min
